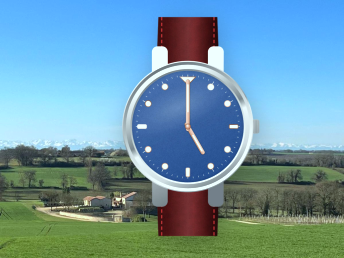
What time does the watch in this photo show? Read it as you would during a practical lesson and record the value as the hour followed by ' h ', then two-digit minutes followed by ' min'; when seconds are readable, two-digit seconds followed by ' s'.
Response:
5 h 00 min
